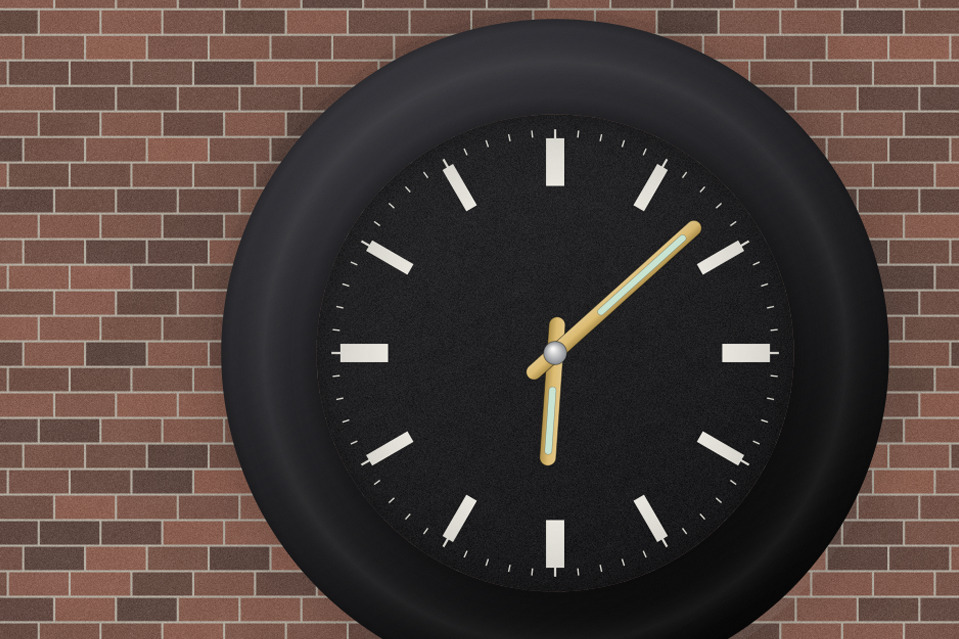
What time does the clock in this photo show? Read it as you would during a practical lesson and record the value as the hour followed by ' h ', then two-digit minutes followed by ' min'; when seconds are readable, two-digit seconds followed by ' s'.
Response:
6 h 08 min
